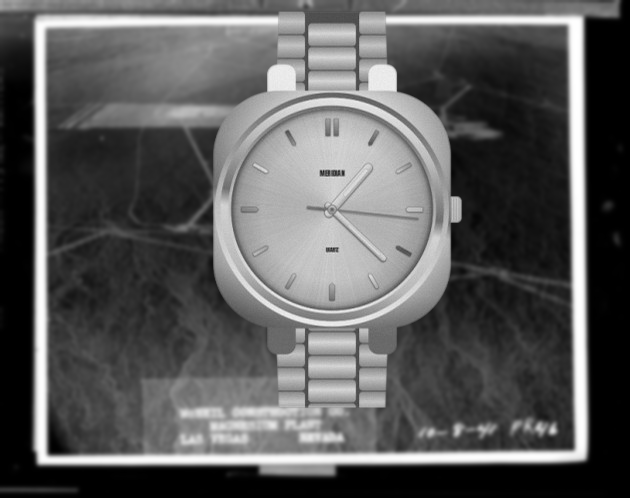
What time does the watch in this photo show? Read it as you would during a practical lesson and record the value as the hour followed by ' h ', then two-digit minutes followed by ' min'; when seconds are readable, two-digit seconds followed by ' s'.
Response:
1 h 22 min 16 s
